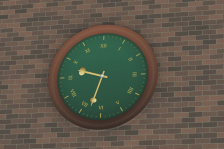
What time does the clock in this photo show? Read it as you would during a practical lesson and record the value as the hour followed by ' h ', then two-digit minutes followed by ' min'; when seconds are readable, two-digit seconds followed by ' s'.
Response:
9 h 33 min
